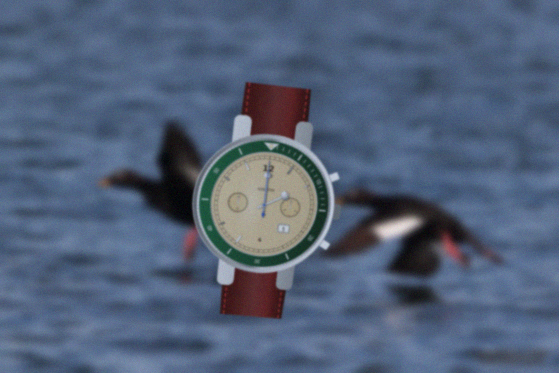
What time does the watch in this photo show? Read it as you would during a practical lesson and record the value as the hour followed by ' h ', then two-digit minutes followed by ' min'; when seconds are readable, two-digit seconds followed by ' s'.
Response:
2 h 00 min
